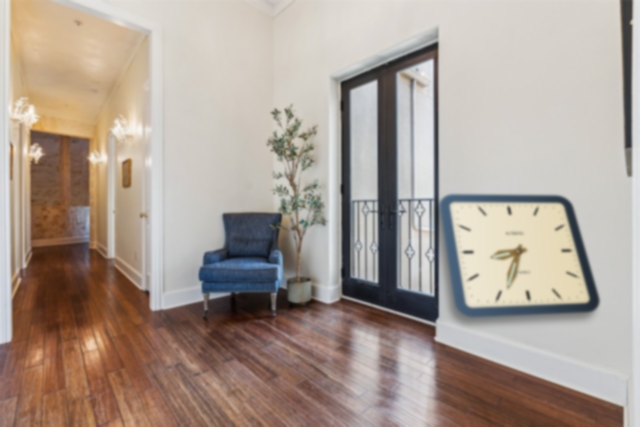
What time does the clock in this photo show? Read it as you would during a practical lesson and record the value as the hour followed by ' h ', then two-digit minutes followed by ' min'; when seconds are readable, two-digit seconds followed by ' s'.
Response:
8 h 34 min
